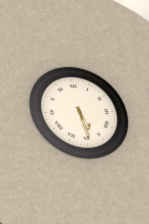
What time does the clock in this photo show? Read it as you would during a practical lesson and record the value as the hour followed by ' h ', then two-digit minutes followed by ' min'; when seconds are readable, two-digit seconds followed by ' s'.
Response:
5 h 29 min
